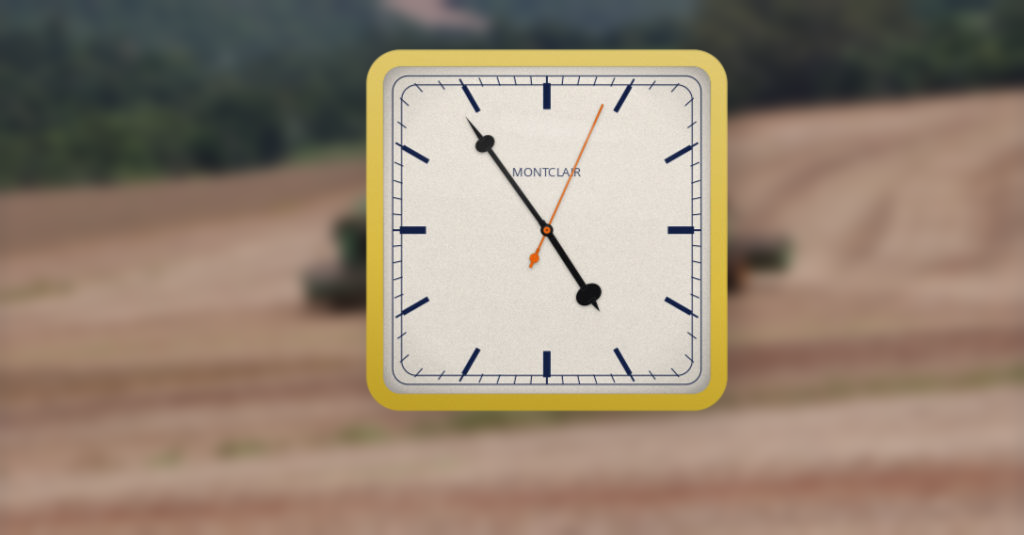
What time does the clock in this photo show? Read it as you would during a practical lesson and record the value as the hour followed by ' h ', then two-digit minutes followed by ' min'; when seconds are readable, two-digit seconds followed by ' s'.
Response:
4 h 54 min 04 s
